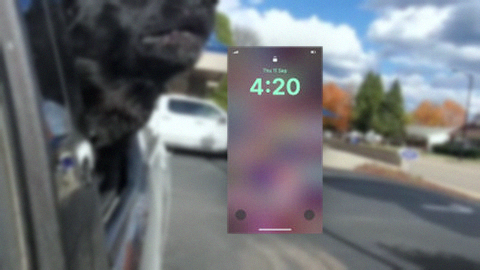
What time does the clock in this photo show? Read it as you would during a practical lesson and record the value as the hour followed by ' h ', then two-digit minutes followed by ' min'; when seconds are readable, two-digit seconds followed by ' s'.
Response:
4 h 20 min
